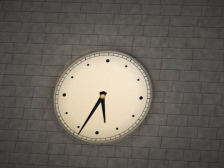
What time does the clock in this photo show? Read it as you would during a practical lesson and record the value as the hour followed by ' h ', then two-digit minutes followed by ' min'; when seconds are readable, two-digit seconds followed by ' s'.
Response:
5 h 34 min
